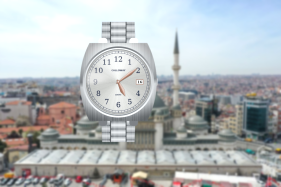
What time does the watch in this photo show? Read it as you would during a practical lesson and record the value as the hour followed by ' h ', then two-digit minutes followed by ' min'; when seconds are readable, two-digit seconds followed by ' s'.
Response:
5 h 09 min
